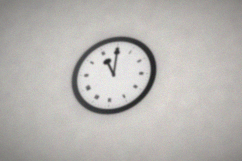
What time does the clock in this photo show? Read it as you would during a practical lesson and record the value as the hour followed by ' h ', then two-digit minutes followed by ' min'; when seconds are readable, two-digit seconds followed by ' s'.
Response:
11 h 00 min
